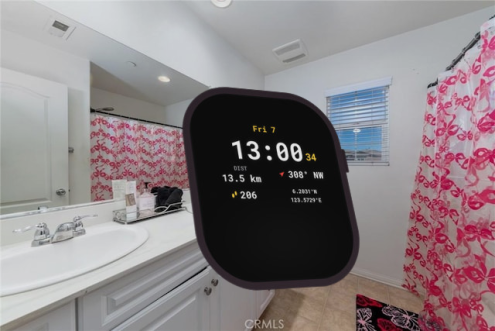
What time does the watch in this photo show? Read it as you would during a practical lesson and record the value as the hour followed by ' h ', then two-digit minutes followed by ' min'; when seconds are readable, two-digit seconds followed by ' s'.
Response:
13 h 00 min 34 s
